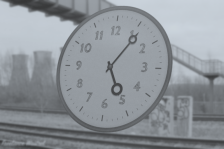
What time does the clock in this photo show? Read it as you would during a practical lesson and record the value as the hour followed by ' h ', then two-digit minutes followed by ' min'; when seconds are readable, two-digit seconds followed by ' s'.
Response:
5 h 06 min
